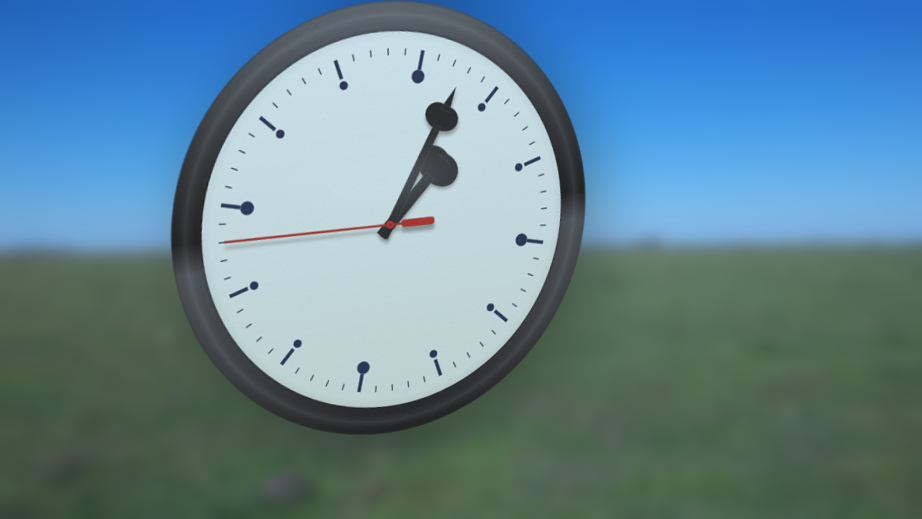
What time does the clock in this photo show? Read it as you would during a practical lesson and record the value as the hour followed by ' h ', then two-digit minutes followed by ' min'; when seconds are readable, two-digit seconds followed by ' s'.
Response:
1 h 02 min 43 s
